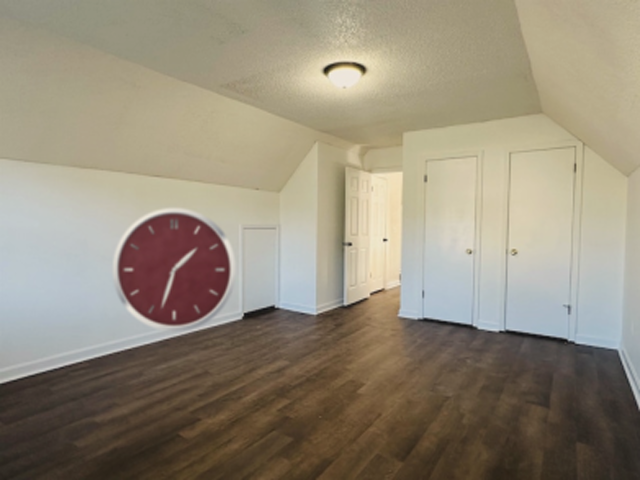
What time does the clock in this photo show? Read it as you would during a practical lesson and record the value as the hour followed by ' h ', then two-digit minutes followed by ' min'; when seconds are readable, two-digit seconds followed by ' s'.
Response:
1 h 33 min
